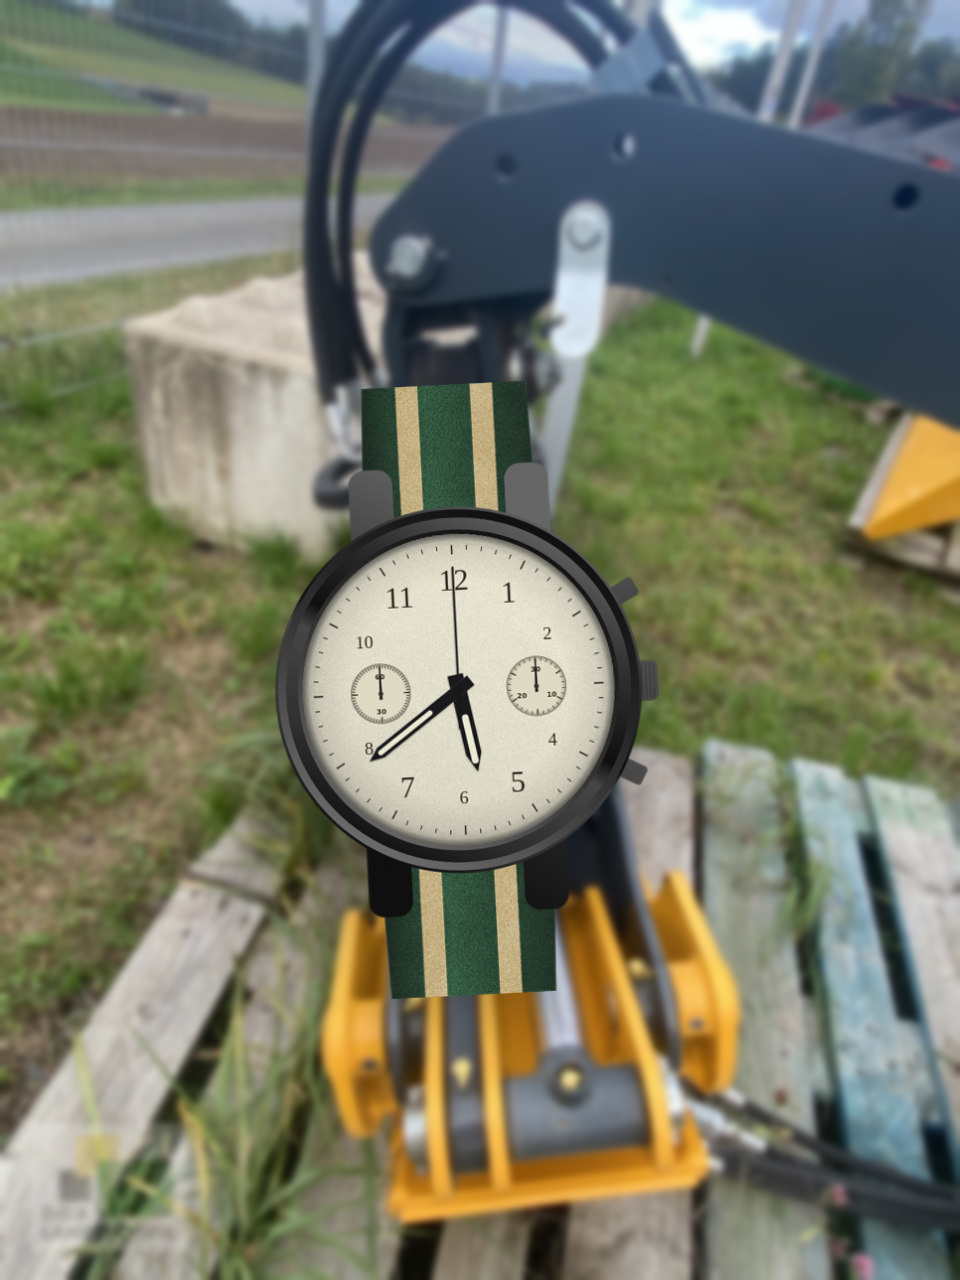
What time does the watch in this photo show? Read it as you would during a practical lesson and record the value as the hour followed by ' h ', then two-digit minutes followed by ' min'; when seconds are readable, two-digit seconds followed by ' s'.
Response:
5 h 39 min
